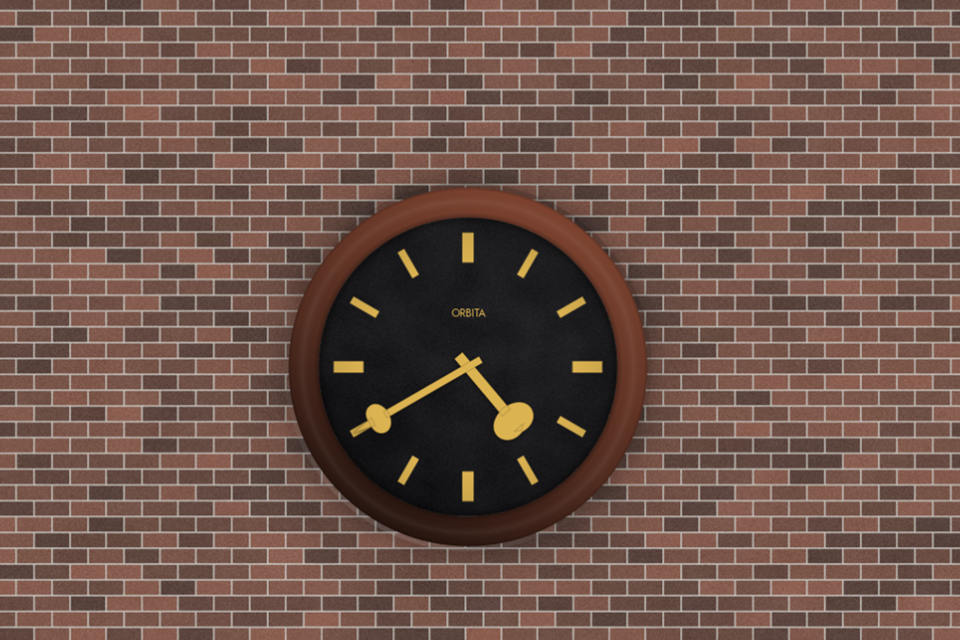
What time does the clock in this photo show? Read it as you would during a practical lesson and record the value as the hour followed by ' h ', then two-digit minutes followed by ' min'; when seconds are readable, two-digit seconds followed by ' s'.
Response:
4 h 40 min
